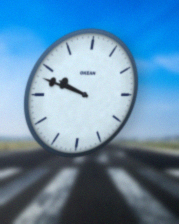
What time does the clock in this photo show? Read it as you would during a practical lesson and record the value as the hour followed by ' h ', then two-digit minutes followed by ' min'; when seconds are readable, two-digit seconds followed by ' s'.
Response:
9 h 48 min
